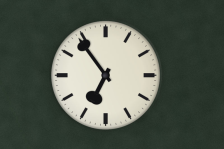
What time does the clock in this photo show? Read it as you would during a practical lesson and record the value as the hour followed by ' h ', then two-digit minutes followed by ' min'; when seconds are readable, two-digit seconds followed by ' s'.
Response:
6 h 54 min
